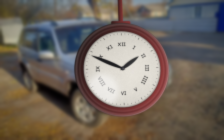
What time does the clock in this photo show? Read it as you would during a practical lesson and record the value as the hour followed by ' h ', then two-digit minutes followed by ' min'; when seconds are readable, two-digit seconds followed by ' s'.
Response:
1 h 49 min
